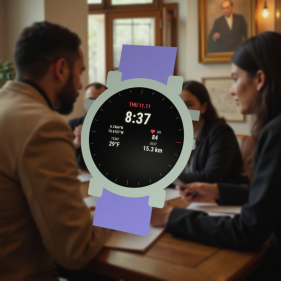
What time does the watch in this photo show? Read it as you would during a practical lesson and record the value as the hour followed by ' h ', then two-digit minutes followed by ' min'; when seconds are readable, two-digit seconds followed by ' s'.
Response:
8 h 37 min
